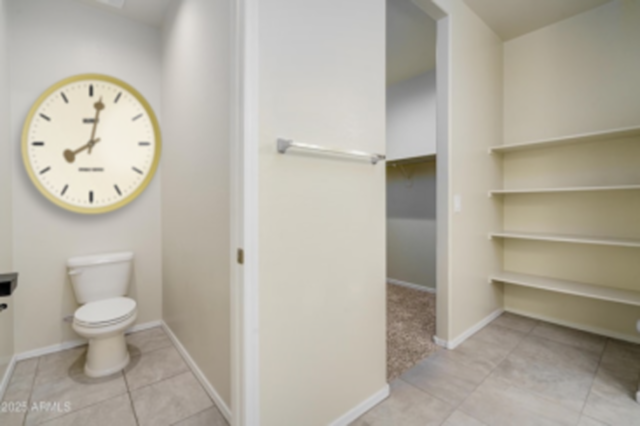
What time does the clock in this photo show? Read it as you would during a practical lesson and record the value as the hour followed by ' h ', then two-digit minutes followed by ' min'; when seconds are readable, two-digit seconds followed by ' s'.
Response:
8 h 02 min
